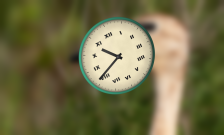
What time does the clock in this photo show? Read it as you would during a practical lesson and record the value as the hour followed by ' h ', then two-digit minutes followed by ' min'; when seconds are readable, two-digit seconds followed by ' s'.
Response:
10 h 41 min
